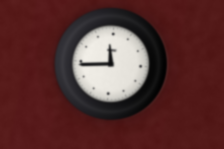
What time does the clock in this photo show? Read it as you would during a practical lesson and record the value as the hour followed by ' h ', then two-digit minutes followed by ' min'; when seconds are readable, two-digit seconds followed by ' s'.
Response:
11 h 44 min
